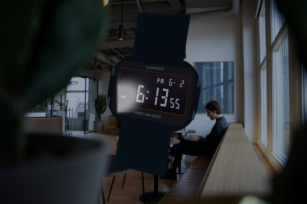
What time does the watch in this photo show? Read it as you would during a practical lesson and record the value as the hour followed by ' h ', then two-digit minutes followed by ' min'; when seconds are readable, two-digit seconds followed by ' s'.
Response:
6 h 13 min 55 s
